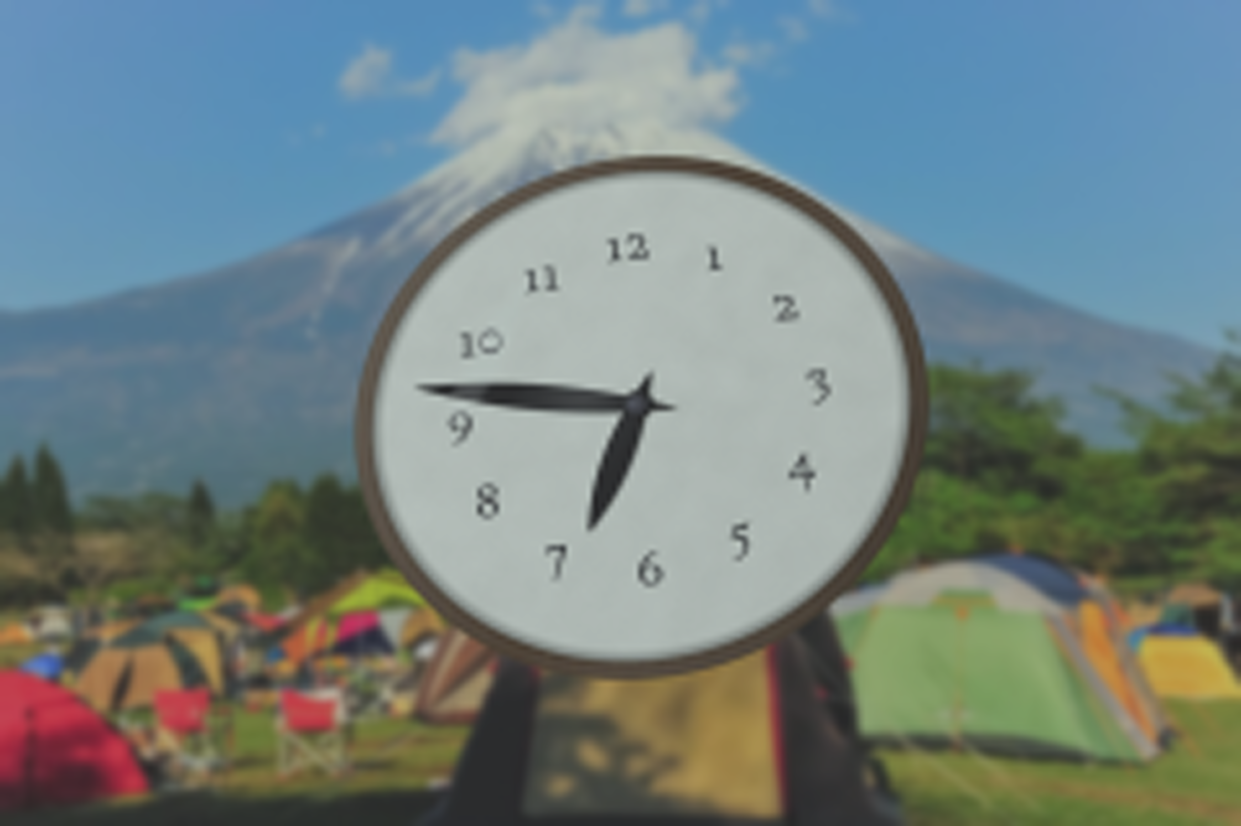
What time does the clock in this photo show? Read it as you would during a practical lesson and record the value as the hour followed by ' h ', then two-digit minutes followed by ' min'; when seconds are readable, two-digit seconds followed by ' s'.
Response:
6 h 47 min
